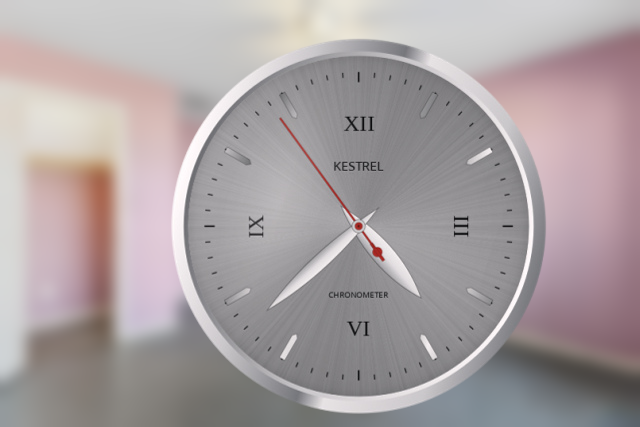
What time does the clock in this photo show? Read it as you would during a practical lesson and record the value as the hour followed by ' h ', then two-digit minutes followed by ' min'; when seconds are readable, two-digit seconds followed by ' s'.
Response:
4 h 37 min 54 s
